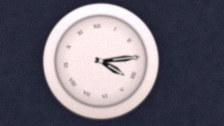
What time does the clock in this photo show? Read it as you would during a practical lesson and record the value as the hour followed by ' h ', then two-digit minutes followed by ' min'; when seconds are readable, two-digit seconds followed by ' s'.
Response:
4 h 15 min
